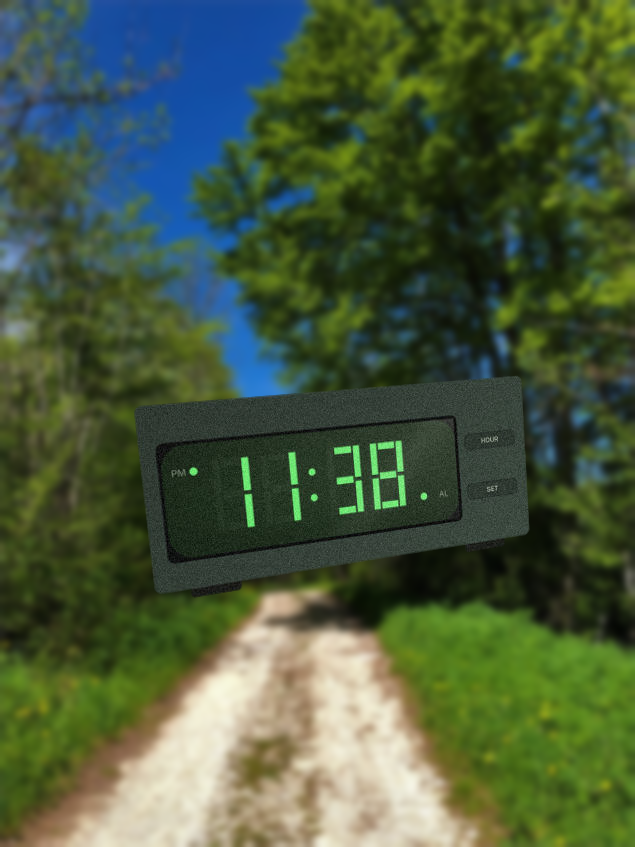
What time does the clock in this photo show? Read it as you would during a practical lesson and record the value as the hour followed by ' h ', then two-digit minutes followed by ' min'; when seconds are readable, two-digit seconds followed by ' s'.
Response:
11 h 38 min
